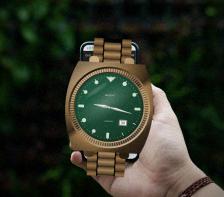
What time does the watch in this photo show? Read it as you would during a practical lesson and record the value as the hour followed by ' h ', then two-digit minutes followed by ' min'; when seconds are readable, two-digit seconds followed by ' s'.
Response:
9 h 17 min
